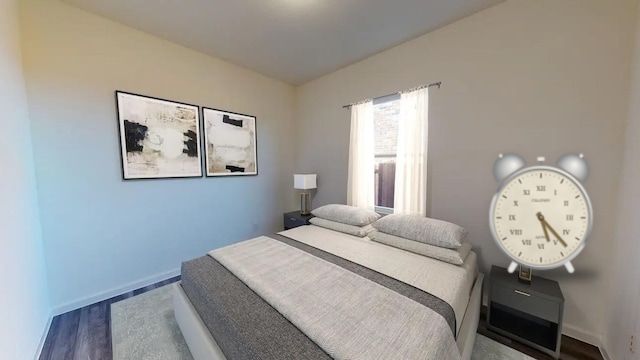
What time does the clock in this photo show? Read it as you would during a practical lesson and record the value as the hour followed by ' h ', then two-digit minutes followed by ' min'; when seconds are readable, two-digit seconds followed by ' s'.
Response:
5 h 23 min
